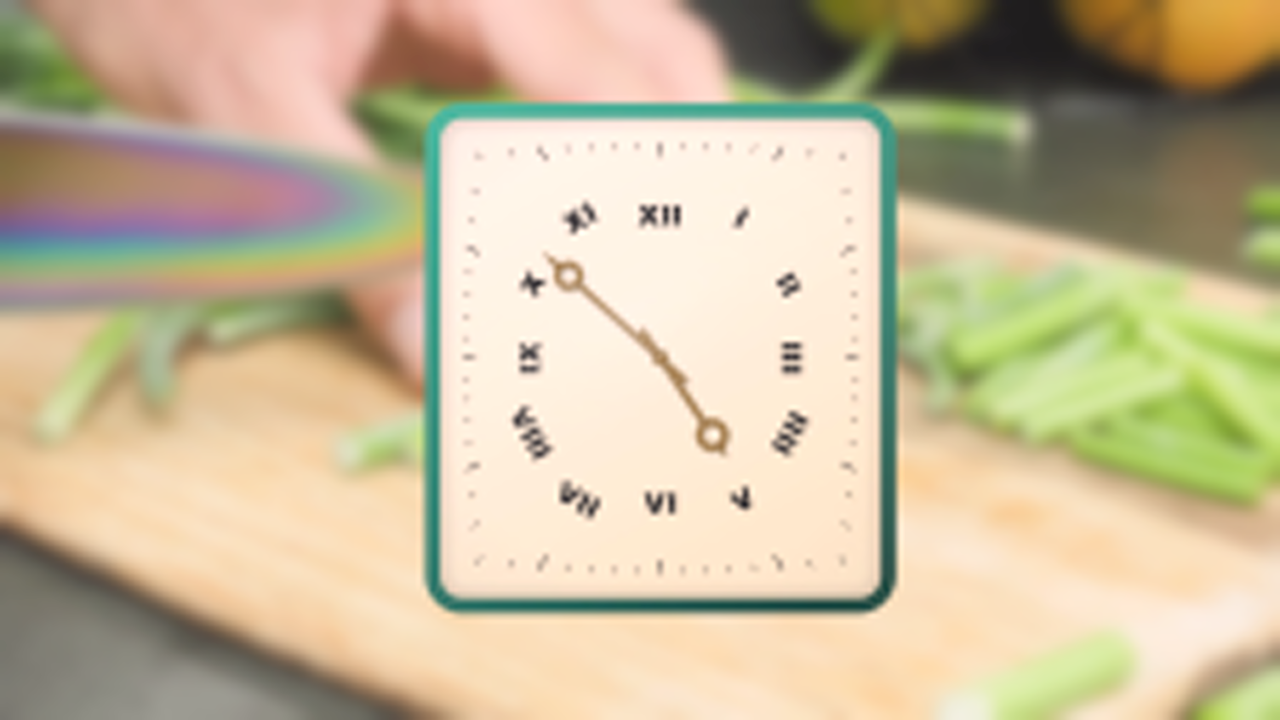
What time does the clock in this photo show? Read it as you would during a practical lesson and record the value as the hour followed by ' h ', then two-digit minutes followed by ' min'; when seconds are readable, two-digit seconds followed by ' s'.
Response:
4 h 52 min
